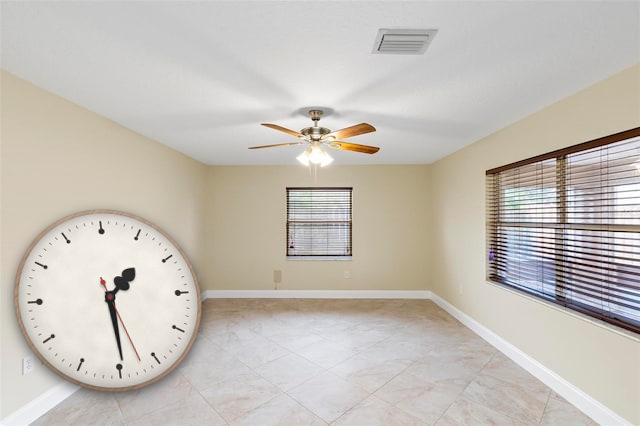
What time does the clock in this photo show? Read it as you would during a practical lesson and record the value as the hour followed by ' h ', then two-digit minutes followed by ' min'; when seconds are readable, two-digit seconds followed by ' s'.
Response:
1 h 29 min 27 s
